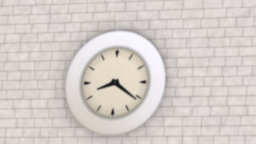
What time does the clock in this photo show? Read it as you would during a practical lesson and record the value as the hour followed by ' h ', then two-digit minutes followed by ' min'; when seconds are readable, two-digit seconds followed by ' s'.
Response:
8 h 21 min
